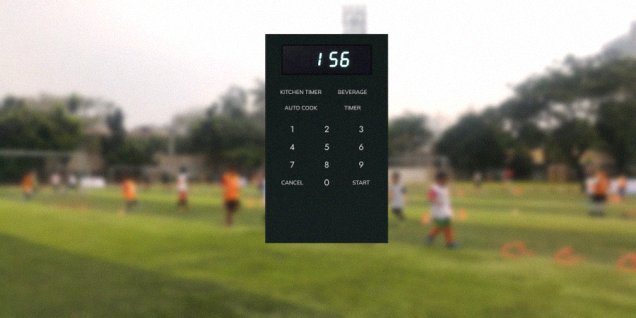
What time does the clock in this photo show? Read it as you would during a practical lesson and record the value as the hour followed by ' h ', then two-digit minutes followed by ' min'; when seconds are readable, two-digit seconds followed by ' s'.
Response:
1 h 56 min
